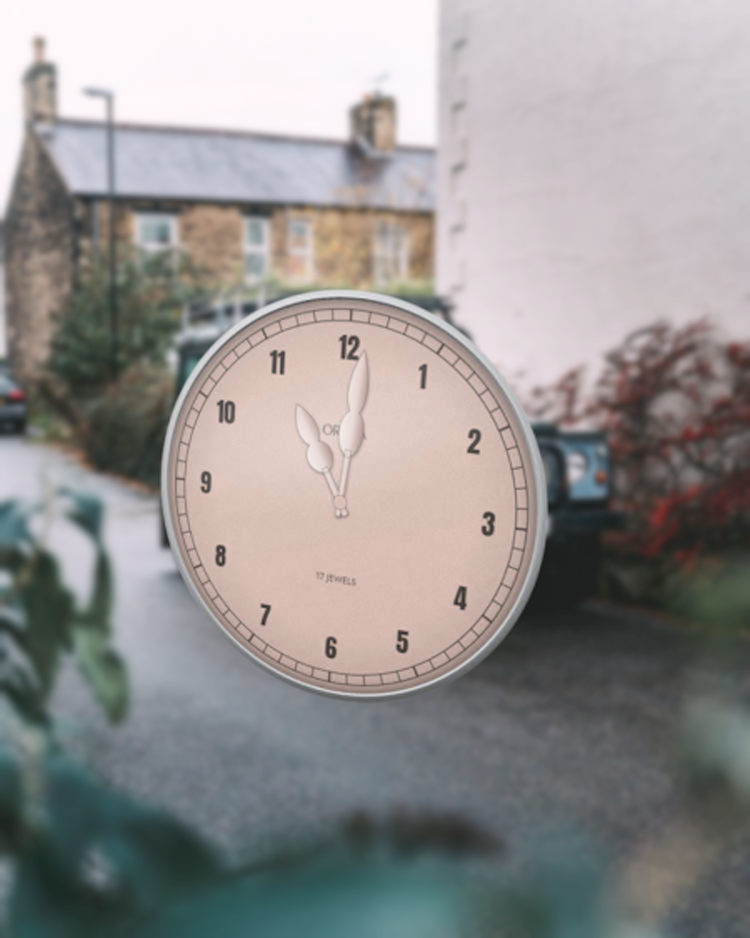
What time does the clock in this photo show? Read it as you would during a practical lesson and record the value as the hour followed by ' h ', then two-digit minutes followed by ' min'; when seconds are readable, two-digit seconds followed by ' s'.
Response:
11 h 01 min
